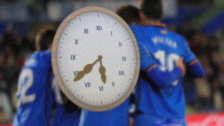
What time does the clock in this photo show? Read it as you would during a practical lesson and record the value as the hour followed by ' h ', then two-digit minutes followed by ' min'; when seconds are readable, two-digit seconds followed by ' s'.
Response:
5 h 39 min
